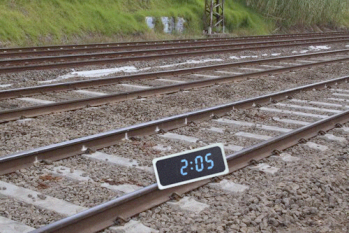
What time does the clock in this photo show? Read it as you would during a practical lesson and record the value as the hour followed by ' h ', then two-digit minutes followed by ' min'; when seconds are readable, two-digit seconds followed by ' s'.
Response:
2 h 05 min
